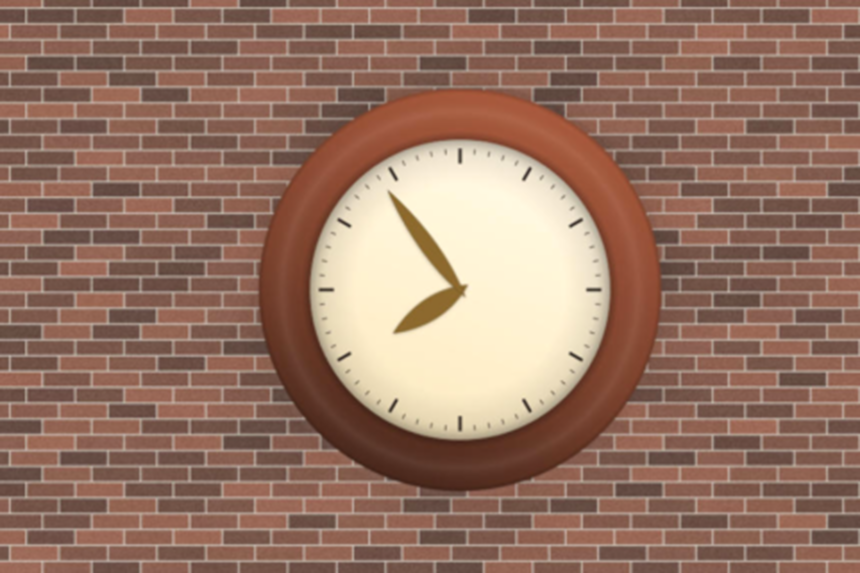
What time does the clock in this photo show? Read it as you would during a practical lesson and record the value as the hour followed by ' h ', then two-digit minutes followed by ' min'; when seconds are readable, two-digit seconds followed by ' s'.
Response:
7 h 54 min
